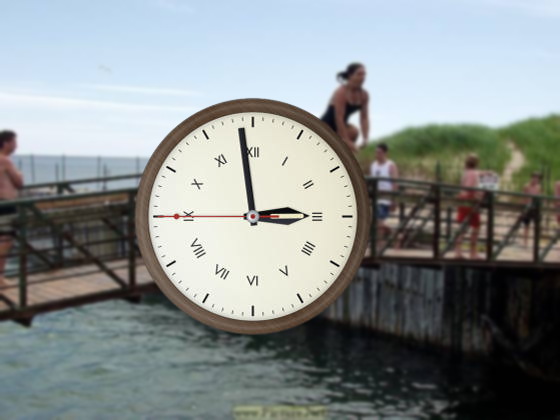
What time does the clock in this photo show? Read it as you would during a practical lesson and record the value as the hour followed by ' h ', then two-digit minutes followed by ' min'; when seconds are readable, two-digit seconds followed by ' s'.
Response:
2 h 58 min 45 s
